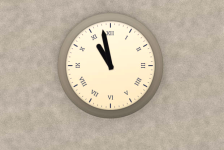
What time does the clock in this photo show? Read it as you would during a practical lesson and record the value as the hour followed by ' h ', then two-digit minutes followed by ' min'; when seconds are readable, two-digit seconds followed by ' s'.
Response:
10 h 58 min
